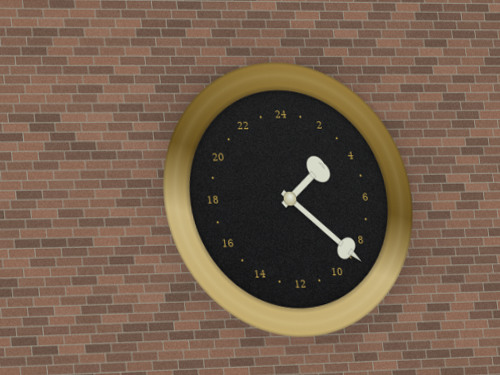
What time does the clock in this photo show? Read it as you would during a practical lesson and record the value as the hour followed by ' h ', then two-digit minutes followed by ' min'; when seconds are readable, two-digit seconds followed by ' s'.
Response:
3 h 22 min
